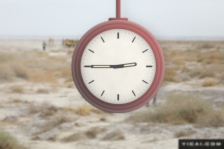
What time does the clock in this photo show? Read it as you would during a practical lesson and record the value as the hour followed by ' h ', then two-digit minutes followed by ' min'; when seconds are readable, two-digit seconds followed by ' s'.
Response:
2 h 45 min
